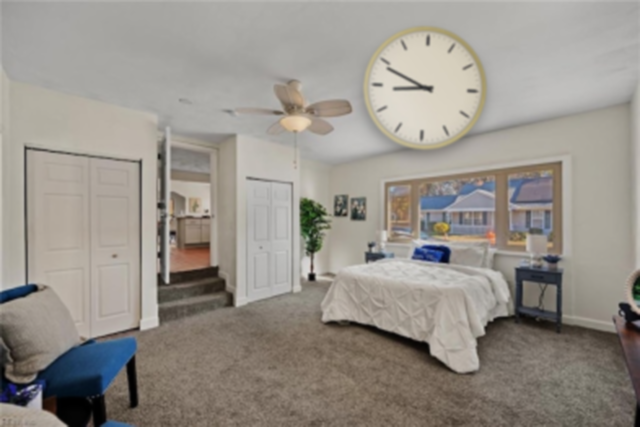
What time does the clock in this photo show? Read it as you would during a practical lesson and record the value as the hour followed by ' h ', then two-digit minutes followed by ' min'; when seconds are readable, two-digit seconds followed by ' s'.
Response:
8 h 49 min
